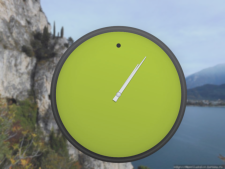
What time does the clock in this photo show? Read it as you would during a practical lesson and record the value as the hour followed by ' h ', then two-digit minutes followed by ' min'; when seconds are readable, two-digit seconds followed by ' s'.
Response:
1 h 06 min
